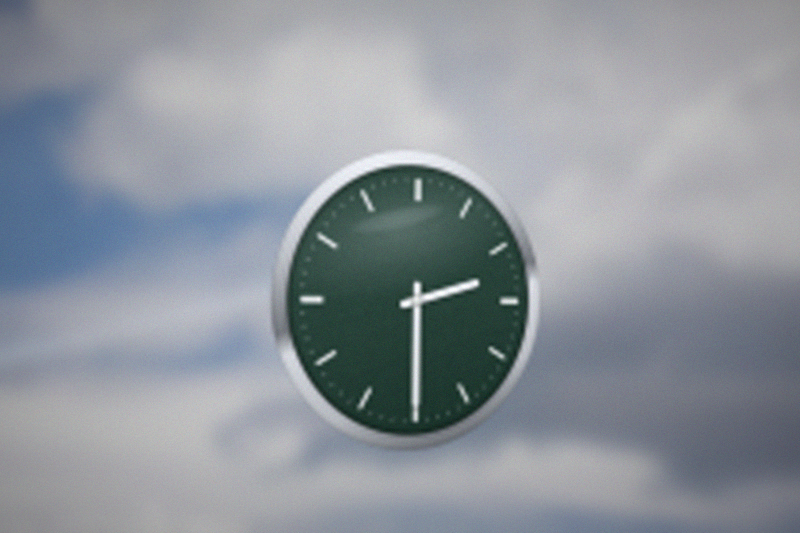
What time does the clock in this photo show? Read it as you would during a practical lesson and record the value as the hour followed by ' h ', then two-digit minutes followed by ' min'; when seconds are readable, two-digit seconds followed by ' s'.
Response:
2 h 30 min
